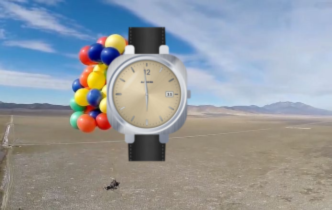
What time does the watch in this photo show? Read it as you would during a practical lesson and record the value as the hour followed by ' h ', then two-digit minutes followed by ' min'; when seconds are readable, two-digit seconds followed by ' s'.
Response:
5 h 59 min
